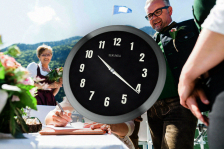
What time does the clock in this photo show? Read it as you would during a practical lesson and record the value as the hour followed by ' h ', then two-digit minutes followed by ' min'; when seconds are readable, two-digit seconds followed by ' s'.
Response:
10 h 21 min
